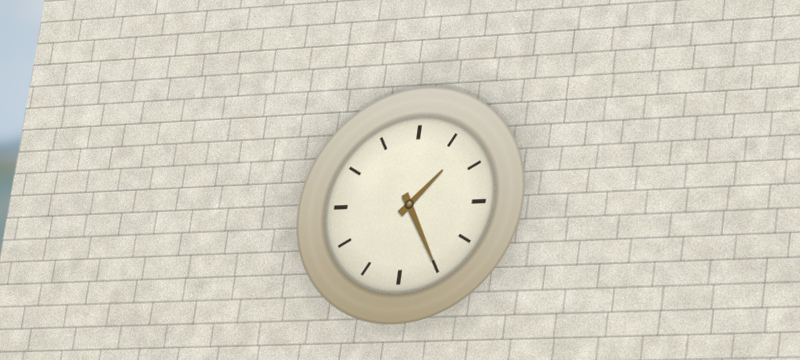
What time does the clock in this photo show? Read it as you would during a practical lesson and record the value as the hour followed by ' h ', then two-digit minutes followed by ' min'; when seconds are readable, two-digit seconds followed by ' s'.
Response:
1 h 25 min
